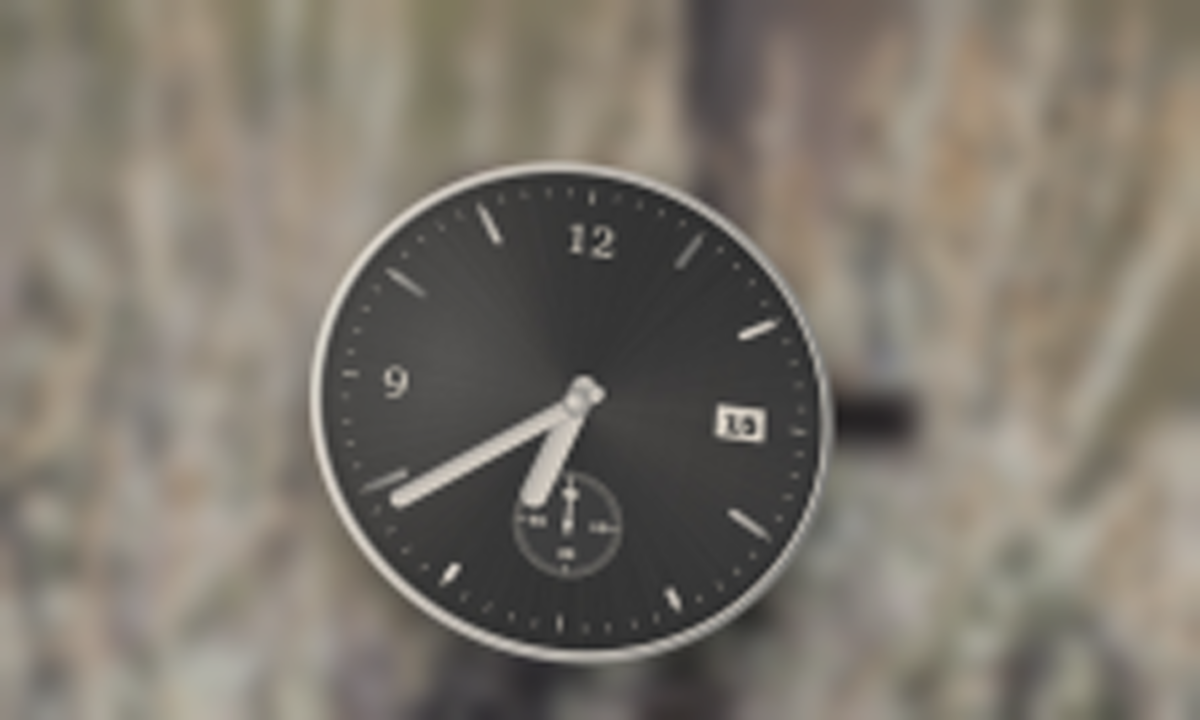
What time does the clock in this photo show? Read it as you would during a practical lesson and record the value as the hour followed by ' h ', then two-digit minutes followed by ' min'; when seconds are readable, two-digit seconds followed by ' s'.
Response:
6 h 39 min
